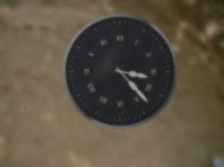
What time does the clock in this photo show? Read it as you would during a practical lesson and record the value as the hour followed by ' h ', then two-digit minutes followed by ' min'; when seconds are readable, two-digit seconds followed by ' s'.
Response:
3 h 23 min
